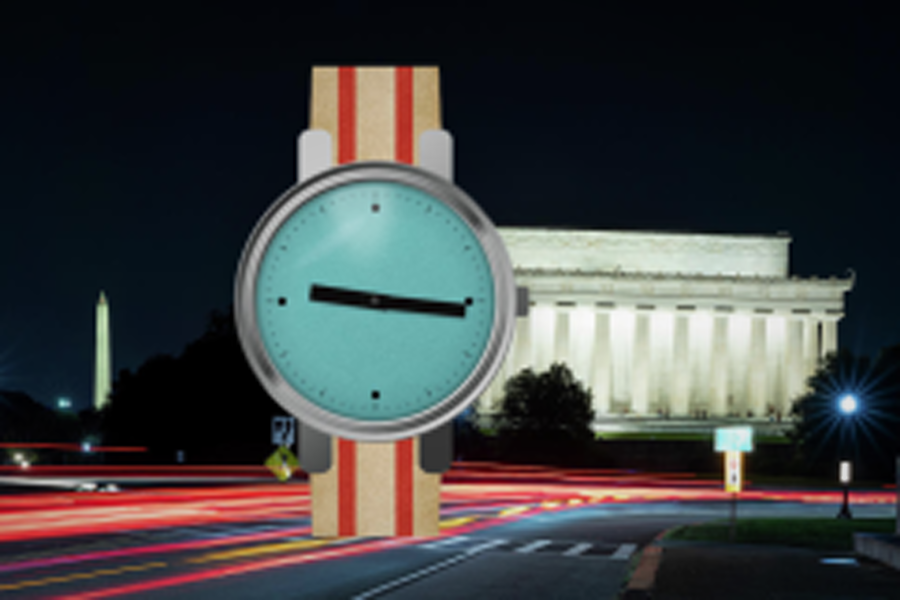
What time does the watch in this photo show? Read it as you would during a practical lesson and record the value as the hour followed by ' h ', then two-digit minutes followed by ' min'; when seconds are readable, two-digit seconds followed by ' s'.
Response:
9 h 16 min
